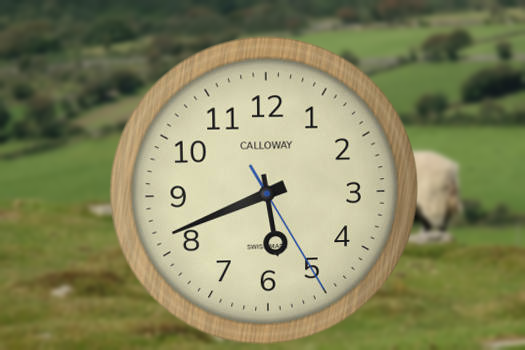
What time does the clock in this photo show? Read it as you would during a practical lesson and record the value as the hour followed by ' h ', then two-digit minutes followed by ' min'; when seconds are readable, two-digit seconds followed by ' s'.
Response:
5 h 41 min 25 s
